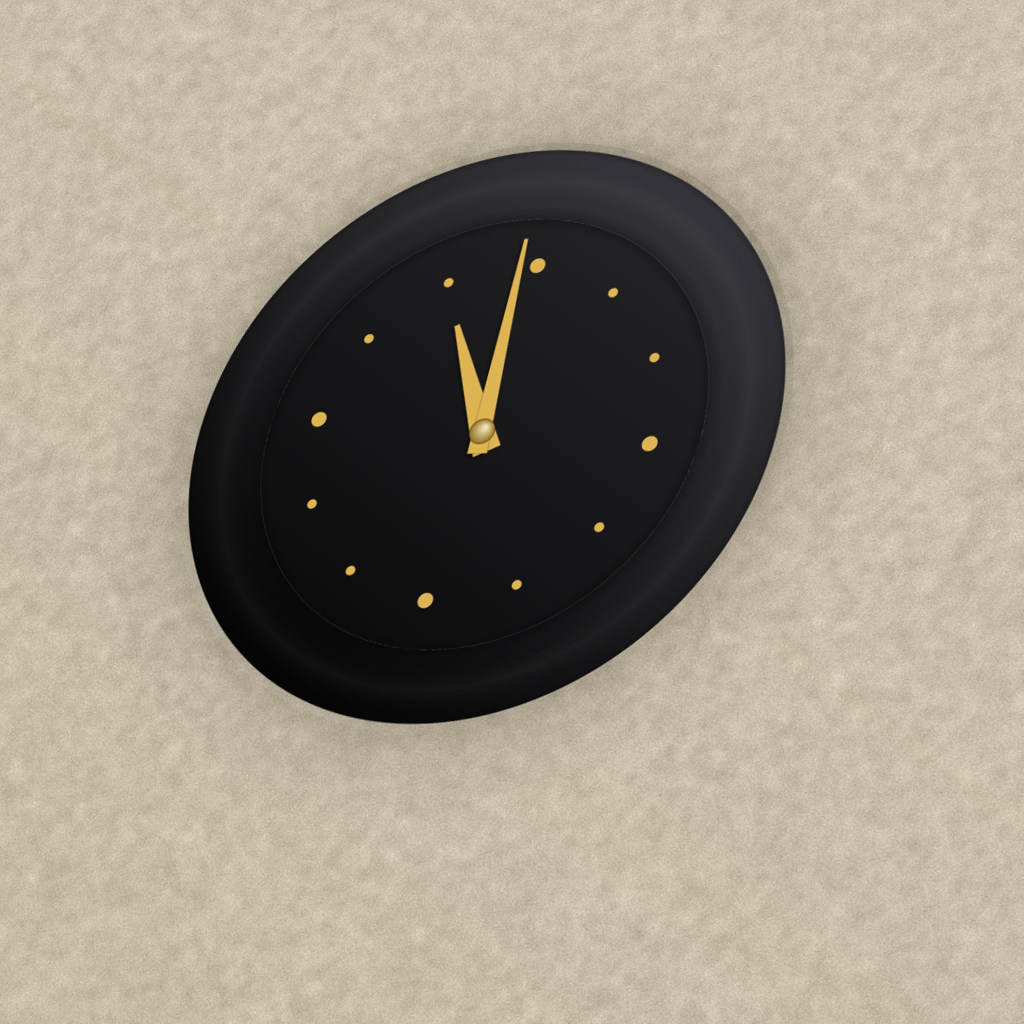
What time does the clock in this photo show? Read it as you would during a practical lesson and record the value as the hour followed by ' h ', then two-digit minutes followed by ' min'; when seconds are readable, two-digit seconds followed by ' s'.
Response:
10 h 59 min
